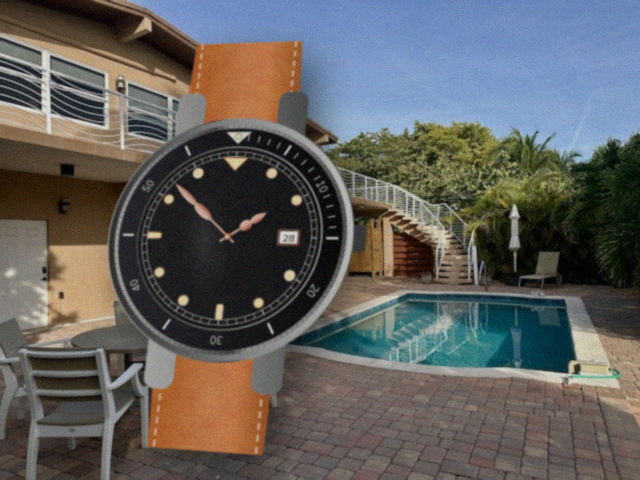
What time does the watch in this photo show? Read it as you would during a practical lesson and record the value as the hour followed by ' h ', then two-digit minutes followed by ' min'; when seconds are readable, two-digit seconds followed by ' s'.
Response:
1 h 52 min
